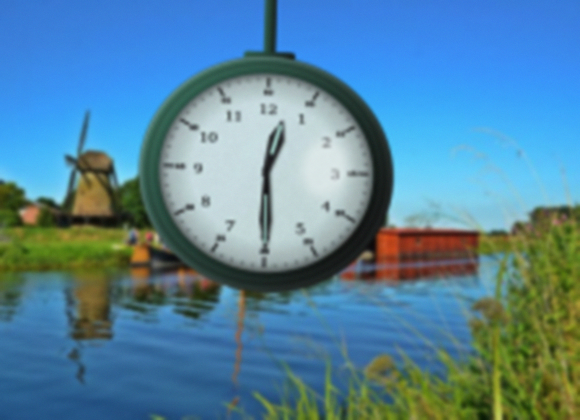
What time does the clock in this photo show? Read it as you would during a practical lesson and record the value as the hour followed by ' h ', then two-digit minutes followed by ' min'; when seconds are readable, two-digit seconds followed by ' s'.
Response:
12 h 30 min
